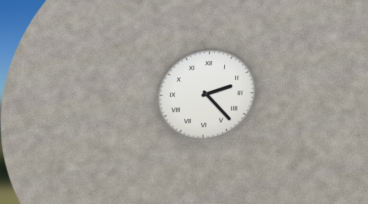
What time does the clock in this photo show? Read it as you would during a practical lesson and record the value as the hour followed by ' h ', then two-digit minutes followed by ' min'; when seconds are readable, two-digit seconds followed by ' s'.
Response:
2 h 23 min
